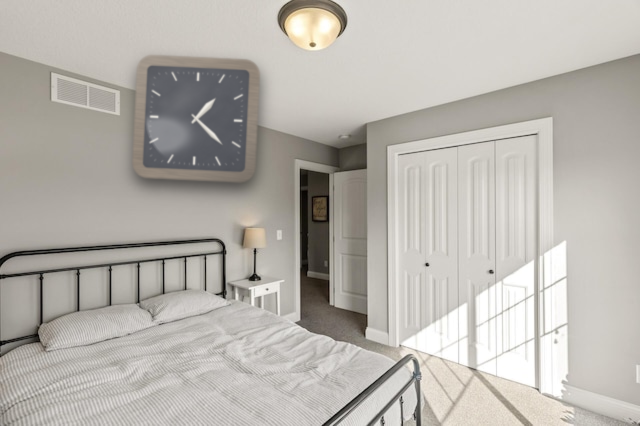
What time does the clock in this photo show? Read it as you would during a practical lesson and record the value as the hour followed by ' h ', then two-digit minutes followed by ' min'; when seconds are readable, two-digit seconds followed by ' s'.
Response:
1 h 22 min
